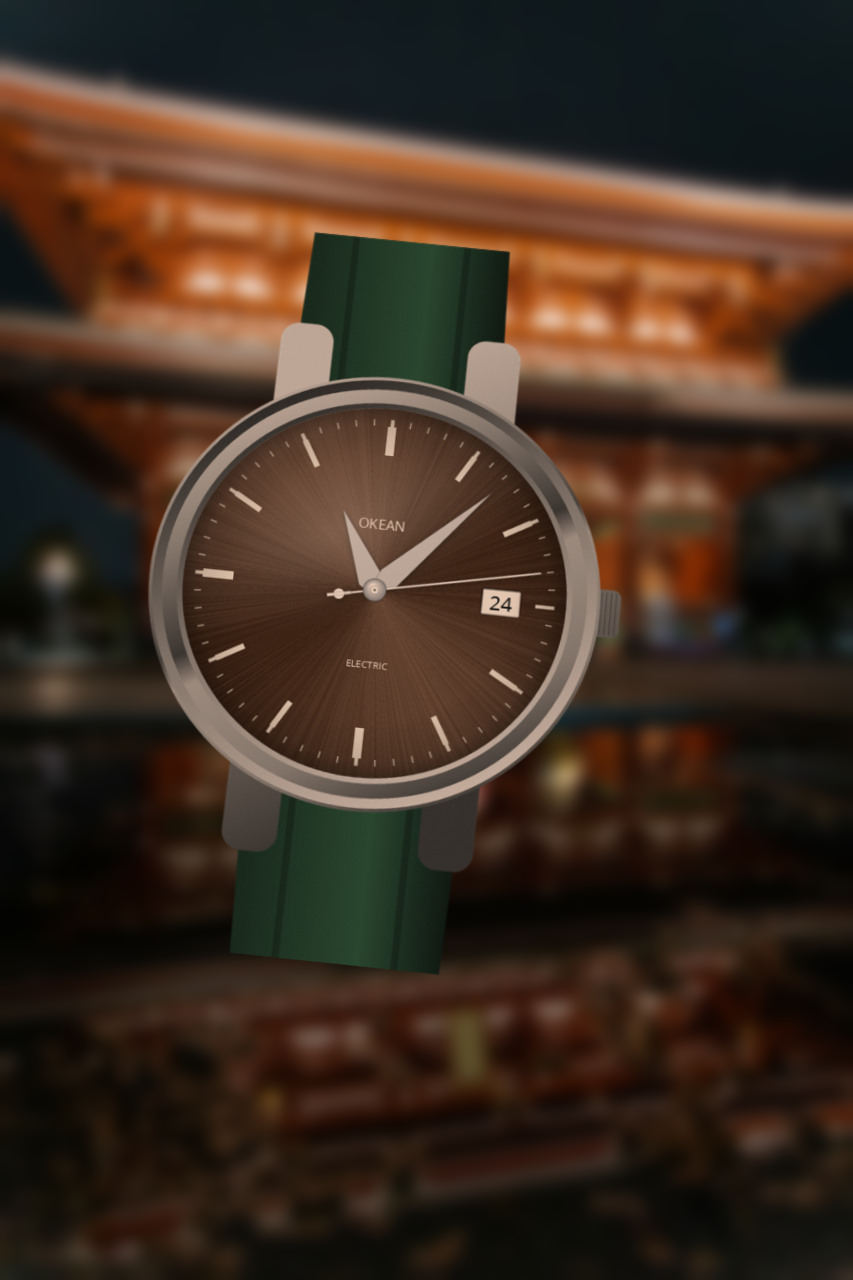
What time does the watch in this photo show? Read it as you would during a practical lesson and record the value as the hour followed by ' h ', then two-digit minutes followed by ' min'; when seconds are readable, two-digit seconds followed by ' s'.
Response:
11 h 07 min 13 s
